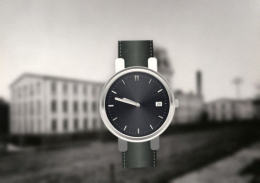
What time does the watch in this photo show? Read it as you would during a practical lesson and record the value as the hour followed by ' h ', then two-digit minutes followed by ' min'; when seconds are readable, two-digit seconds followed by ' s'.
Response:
9 h 48 min
